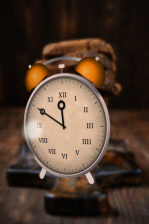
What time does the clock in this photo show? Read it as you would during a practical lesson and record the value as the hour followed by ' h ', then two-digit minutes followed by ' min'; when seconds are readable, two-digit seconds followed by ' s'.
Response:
11 h 50 min
